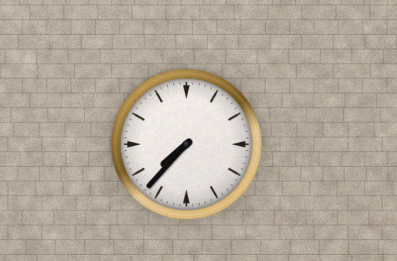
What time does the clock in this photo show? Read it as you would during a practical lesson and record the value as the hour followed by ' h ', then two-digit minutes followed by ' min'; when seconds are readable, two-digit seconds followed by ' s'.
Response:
7 h 37 min
